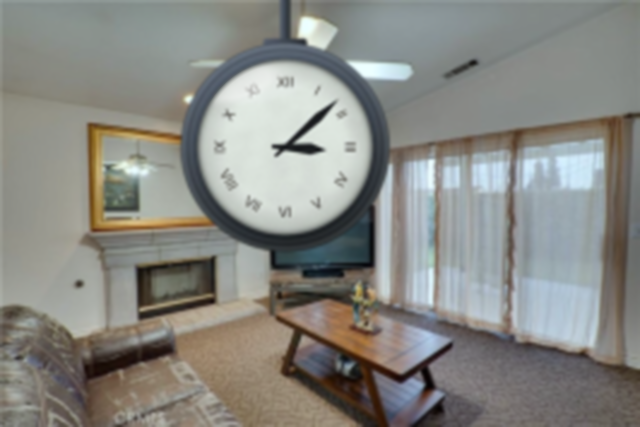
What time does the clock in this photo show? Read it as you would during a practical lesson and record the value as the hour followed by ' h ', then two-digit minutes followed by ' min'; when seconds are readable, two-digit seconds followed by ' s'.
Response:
3 h 08 min
